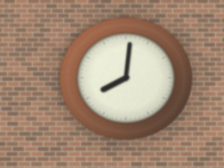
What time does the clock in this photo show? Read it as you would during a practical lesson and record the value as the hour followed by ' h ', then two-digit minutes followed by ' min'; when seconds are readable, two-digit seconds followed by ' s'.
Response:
8 h 01 min
